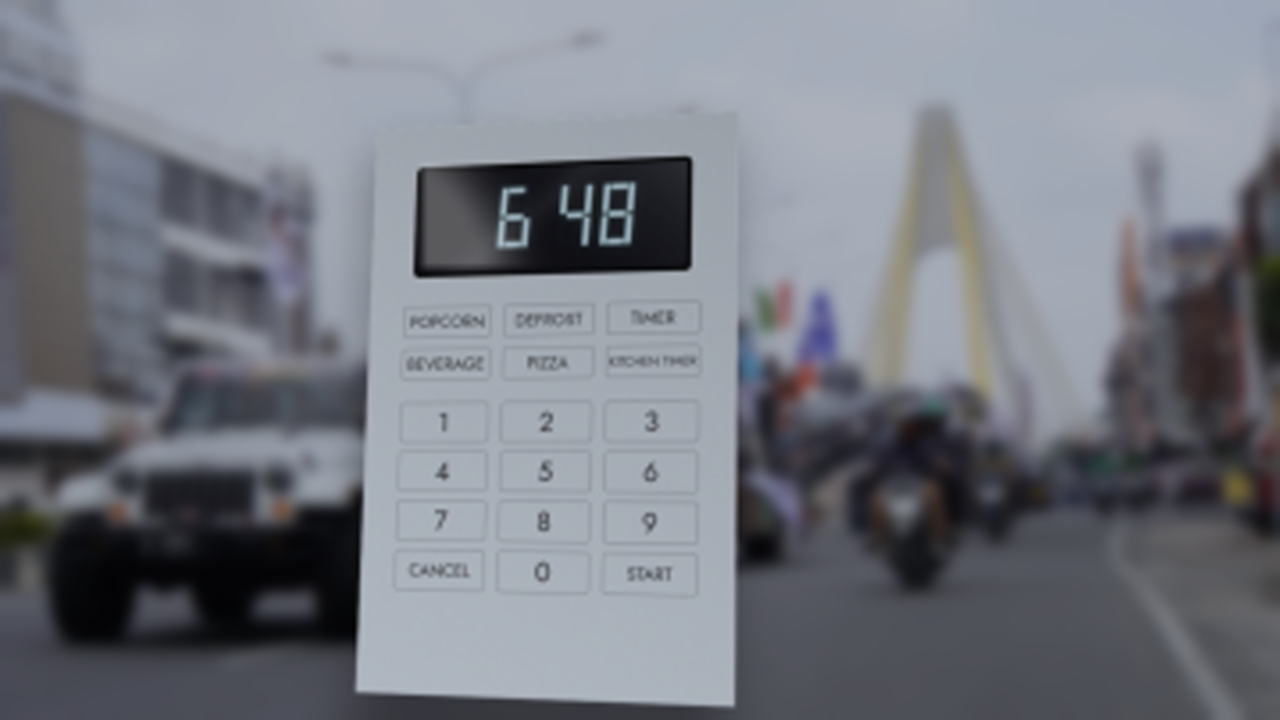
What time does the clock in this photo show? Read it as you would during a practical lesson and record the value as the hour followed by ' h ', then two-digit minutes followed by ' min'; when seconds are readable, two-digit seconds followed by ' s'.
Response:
6 h 48 min
